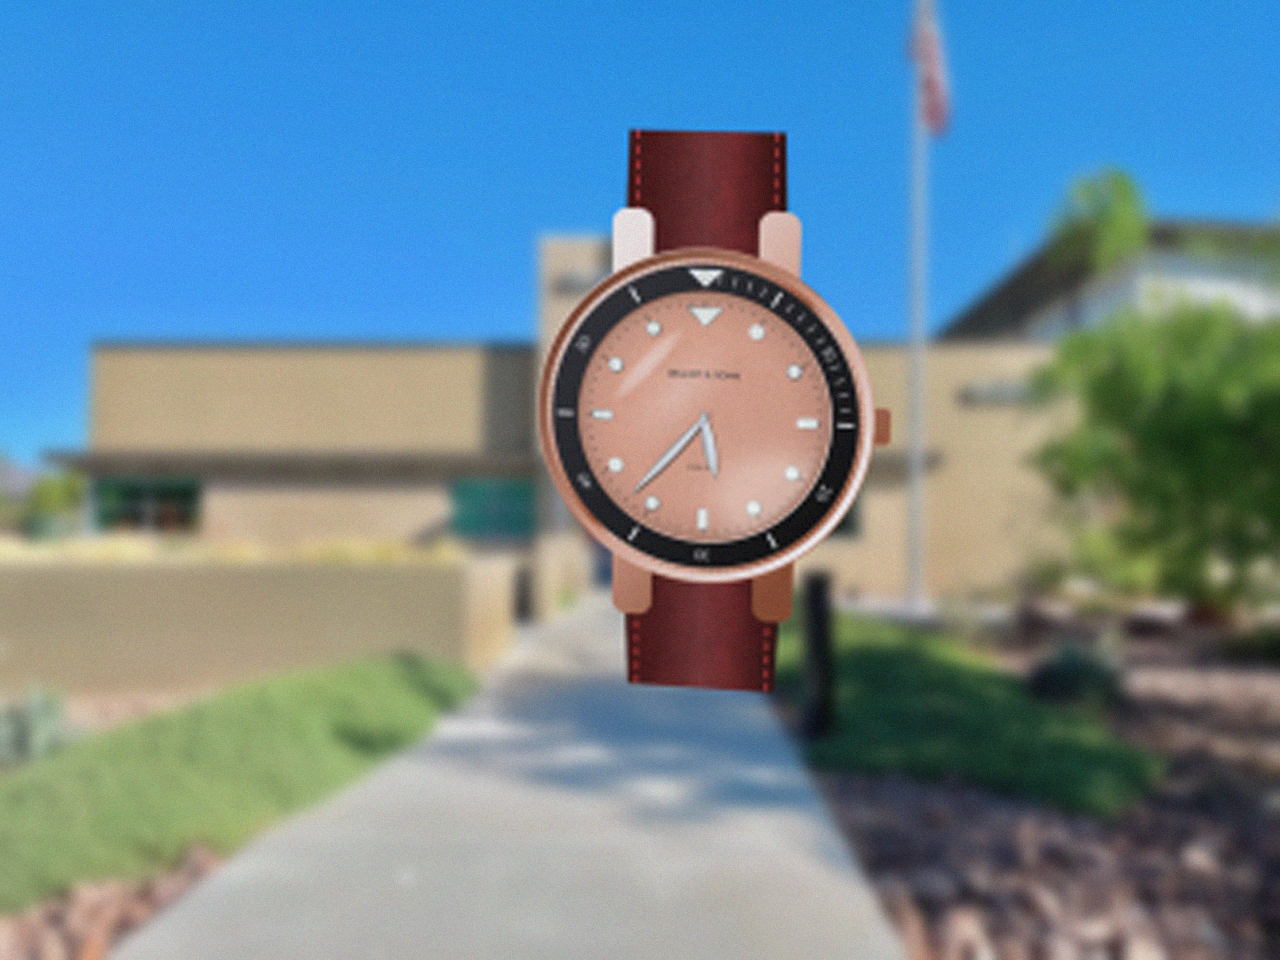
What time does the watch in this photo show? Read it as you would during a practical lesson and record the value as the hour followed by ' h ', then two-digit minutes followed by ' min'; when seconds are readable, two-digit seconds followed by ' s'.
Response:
5 h 37 min
